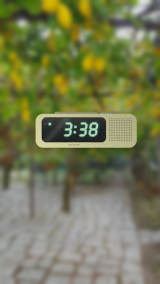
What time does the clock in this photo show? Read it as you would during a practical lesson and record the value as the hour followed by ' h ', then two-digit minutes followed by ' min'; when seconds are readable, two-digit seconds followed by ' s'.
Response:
3 h 38 min
